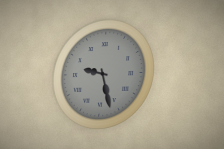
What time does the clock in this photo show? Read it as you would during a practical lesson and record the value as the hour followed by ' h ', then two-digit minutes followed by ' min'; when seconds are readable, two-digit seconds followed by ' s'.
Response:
9 h 27 min
